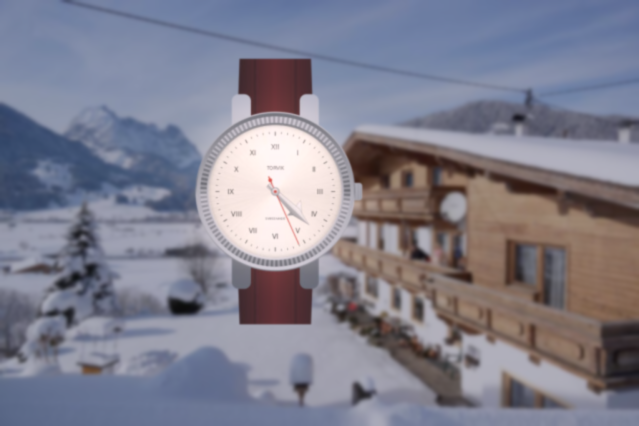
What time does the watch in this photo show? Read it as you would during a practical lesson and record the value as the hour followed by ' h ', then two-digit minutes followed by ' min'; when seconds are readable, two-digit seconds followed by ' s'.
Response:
4 h 22 min 26 s
